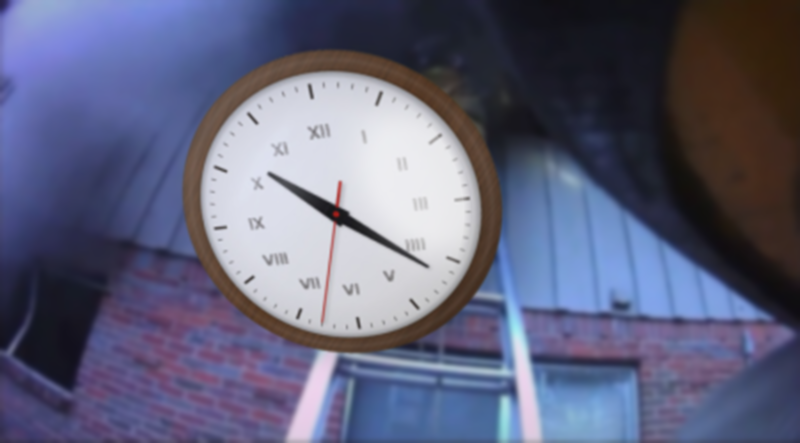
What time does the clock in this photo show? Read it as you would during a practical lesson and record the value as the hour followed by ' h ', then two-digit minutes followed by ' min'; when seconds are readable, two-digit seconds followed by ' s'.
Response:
10 h 21 min 33 s
